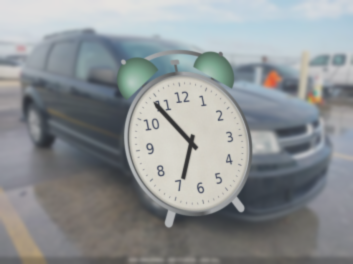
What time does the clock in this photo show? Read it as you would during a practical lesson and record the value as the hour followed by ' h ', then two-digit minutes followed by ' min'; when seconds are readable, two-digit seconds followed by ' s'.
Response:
6 h 54 min
